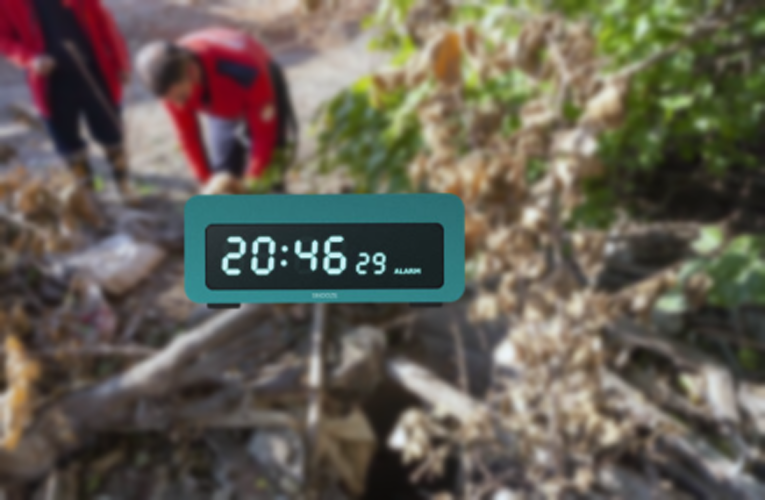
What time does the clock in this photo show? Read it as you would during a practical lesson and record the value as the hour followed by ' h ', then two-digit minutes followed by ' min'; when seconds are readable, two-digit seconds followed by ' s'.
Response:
20 h 46 min 29 s
